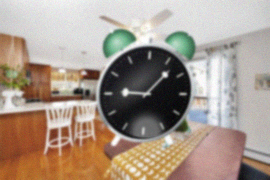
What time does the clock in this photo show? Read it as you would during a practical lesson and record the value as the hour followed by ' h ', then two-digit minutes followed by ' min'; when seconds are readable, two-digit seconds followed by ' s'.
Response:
9 h 07 min
